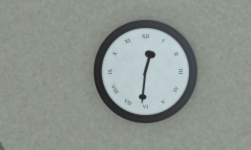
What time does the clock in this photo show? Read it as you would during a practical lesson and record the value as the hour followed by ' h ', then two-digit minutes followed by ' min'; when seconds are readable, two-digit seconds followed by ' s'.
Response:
12 h 31 min
